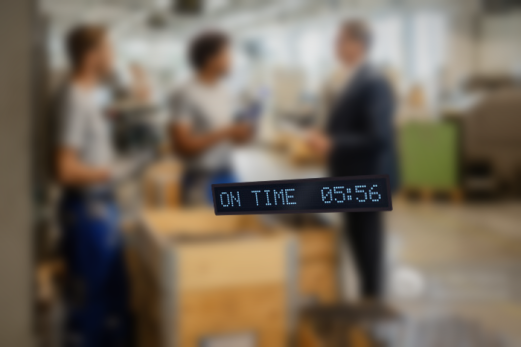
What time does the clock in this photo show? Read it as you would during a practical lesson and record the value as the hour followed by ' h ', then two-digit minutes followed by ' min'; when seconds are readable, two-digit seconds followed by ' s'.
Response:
5 h 56 min
